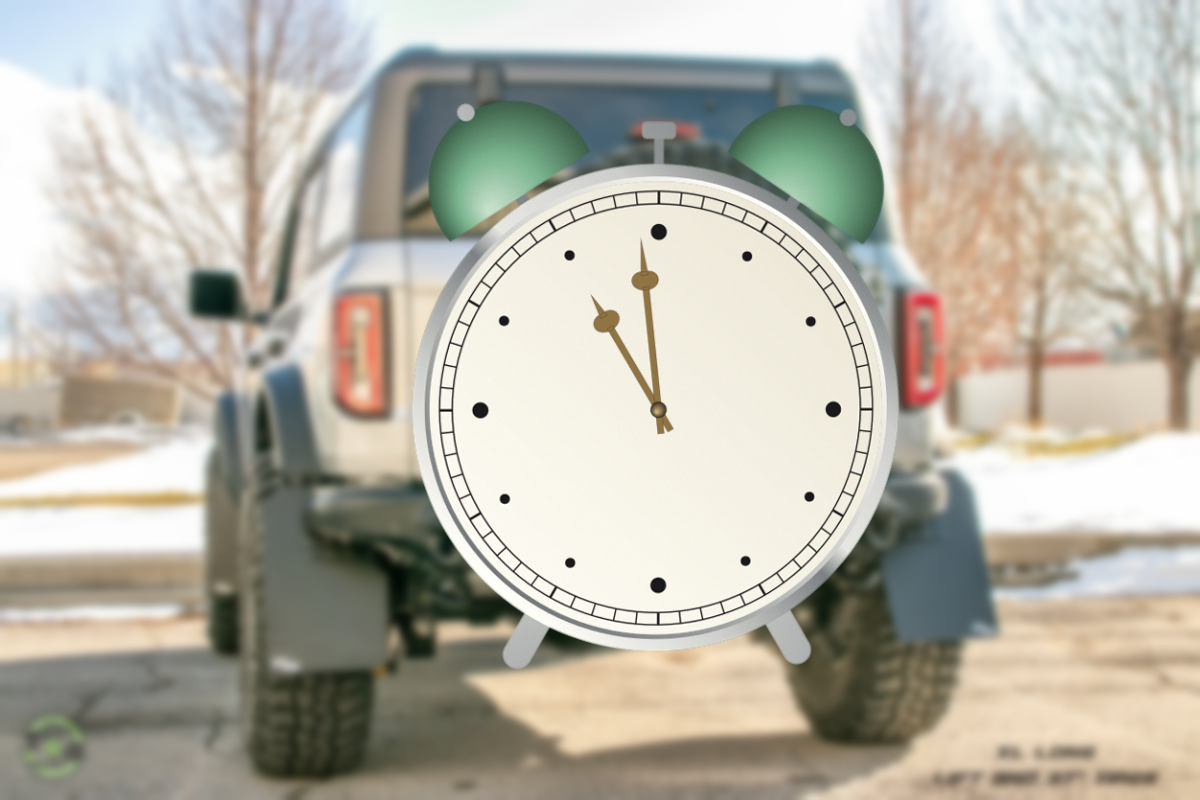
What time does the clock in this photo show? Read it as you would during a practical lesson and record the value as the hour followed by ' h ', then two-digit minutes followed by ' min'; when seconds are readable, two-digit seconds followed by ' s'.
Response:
10 h 59 min
